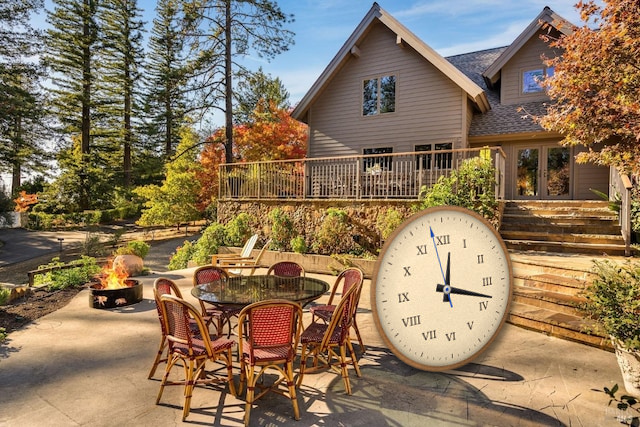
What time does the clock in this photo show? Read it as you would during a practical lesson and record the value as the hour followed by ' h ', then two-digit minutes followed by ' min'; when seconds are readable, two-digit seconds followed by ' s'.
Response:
12 h 17 min 58 s
